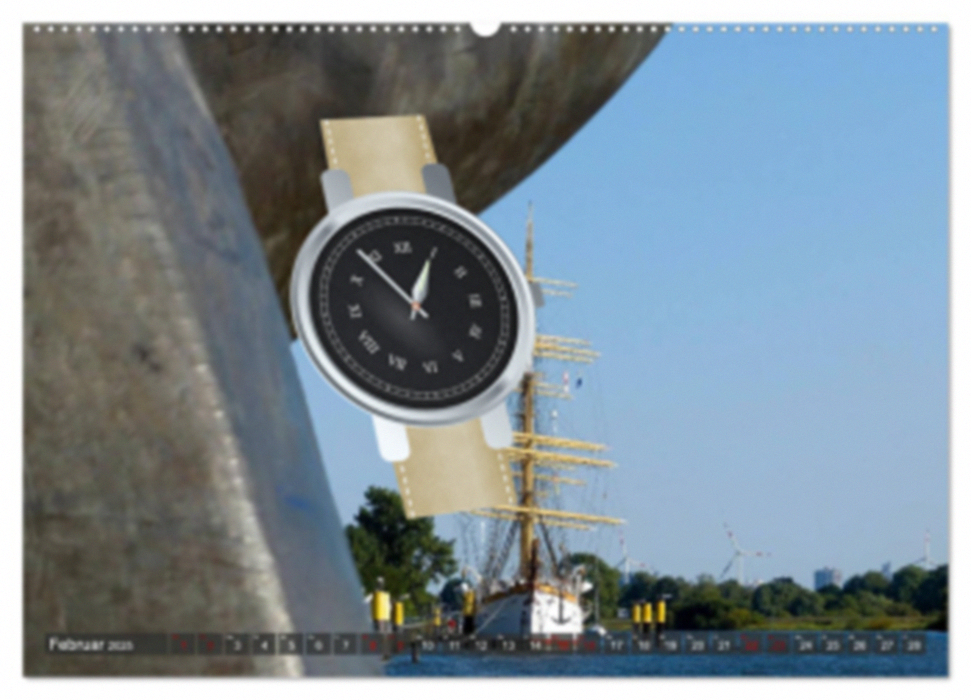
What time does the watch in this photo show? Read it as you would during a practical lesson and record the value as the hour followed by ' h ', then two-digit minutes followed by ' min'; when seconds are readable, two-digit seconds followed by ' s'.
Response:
12 h 54 min
